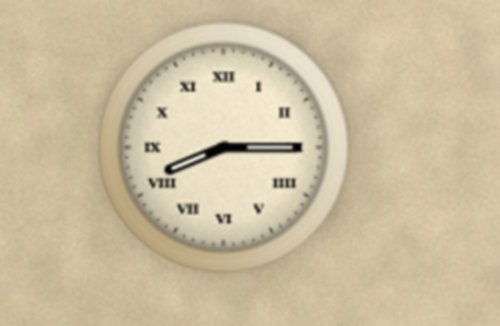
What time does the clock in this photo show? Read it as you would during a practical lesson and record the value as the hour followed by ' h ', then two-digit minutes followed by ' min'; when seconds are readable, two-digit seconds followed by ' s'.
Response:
8 h 15 min
